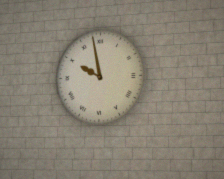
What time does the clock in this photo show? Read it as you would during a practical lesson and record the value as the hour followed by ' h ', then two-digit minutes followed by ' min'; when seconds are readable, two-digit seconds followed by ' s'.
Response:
9 h 58 min
